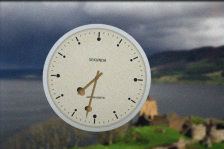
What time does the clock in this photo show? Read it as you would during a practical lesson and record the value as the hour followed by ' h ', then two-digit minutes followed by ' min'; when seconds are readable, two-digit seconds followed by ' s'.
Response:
7 h 32 min
